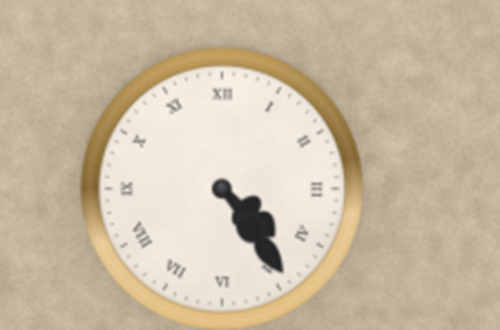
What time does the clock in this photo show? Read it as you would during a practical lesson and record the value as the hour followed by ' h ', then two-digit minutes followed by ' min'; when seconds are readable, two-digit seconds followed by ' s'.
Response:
4 h 24 min
